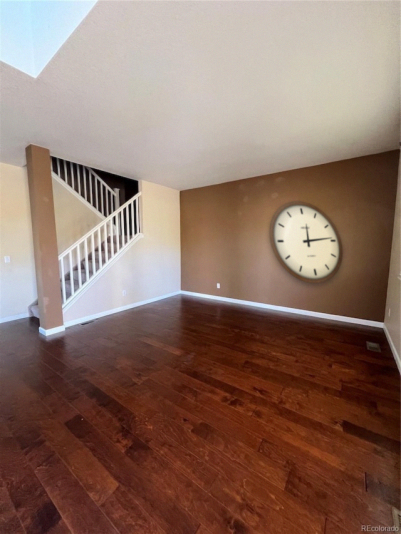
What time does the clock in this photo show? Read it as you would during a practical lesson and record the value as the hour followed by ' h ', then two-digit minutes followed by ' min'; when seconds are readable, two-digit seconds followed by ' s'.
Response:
12 h 14 min
